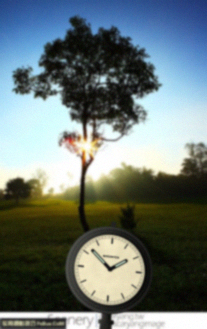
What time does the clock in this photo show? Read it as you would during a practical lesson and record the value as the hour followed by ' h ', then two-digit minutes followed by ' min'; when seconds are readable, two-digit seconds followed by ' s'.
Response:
1 h 52 min
